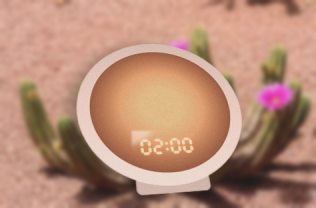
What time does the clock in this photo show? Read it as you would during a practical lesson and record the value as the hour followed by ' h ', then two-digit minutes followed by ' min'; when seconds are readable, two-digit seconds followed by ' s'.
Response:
2 h 00 min
